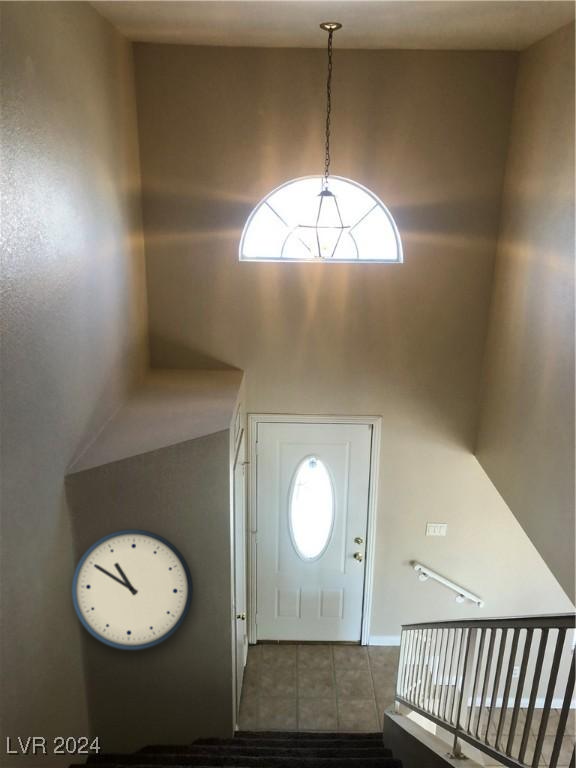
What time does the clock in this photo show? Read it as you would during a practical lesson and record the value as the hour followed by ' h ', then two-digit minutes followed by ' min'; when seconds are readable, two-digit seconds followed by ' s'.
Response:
10 h 50 min
